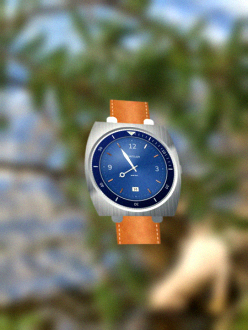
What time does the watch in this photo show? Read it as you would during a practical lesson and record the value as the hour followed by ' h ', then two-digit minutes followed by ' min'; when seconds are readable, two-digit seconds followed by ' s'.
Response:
7 h 55 min
